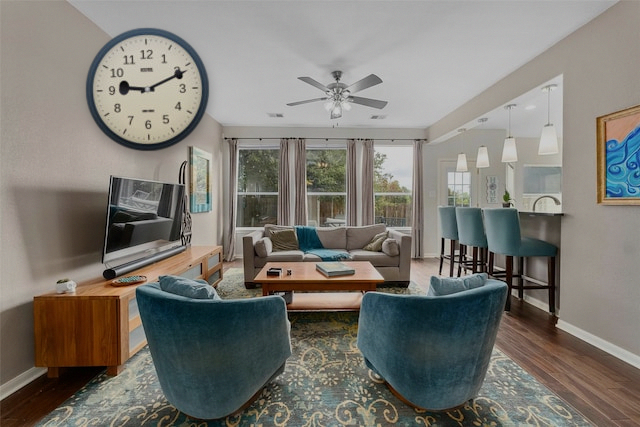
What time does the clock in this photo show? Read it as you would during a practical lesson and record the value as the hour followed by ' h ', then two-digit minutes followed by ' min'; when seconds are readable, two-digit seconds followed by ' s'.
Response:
9 h 11 min
